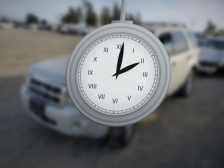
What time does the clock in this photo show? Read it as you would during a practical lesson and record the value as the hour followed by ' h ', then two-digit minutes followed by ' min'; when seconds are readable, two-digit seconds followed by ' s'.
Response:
2 h 01 min
